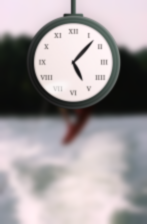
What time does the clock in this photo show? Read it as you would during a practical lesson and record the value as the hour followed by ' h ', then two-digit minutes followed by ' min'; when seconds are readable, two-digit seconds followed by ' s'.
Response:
5 h 07 min
